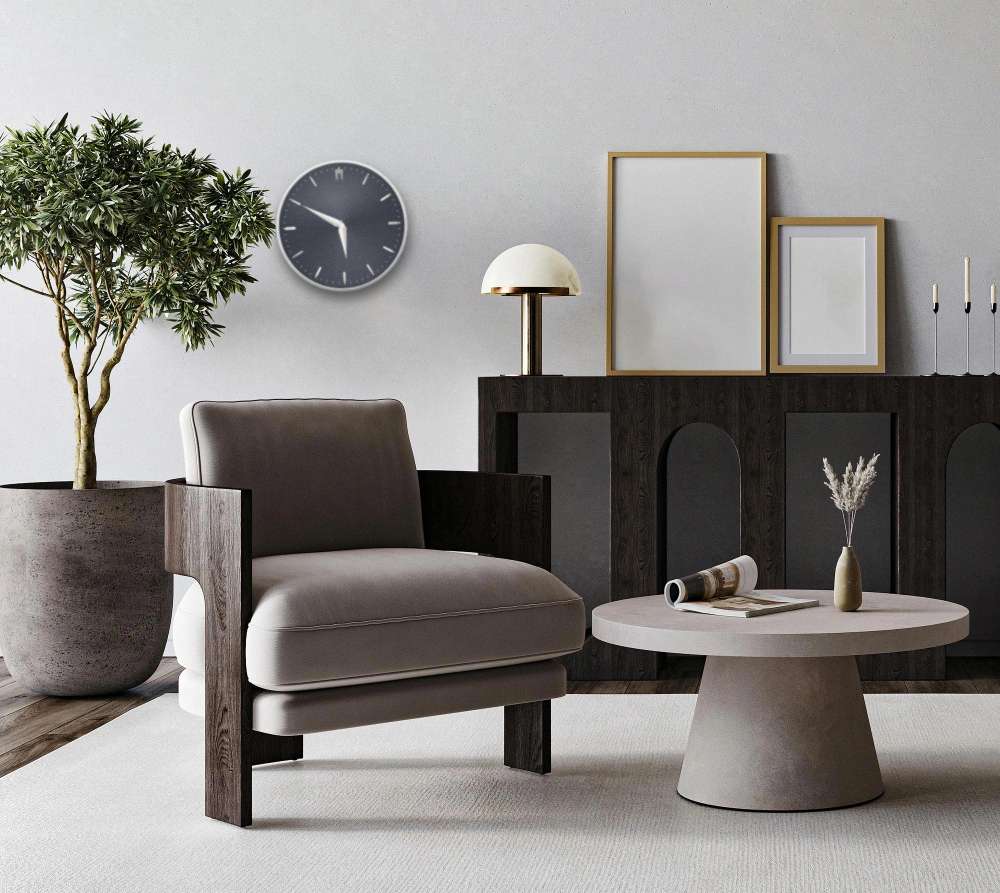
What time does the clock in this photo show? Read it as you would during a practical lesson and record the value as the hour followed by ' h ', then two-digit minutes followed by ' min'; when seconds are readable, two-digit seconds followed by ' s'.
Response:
5 h 50 min
